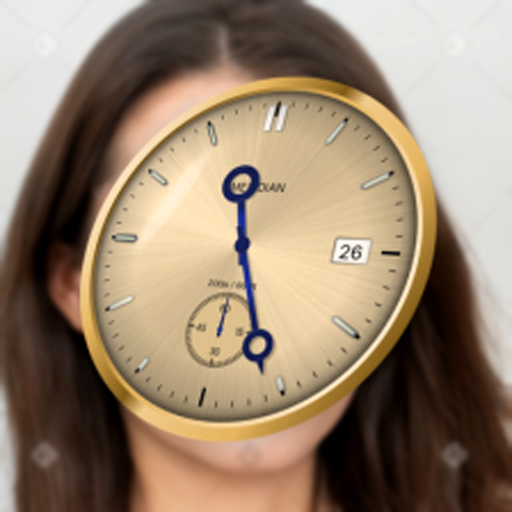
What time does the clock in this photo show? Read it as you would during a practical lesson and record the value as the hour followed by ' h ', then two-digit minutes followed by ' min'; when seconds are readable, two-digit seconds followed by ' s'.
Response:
11 h 26 min
